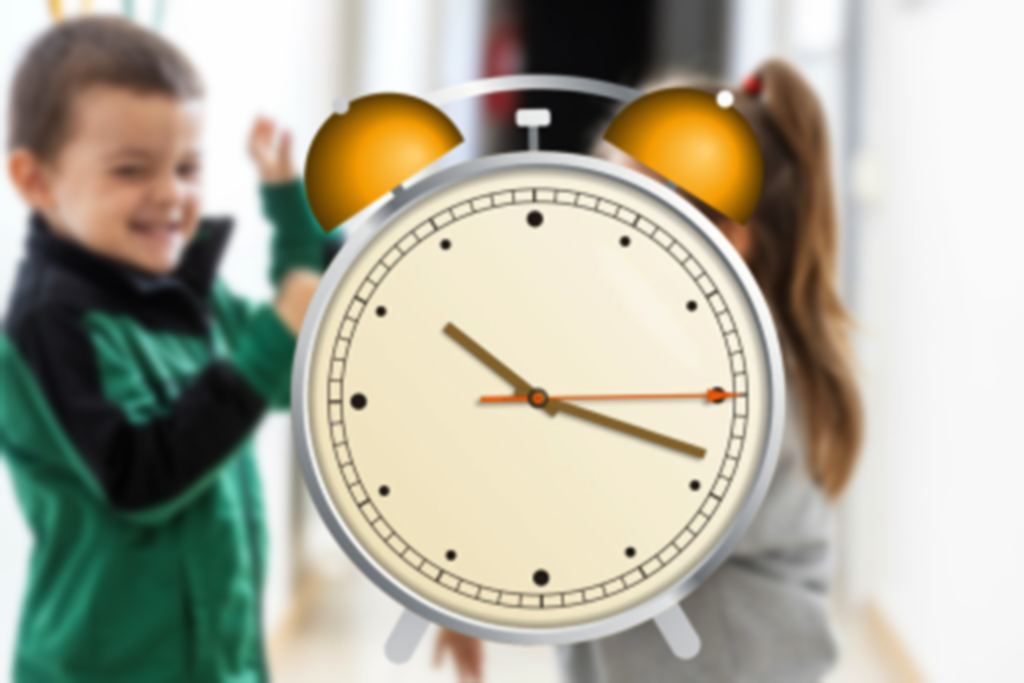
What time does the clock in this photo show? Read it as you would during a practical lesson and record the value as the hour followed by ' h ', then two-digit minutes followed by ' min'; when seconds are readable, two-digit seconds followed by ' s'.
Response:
10 h 18 min 15 s
